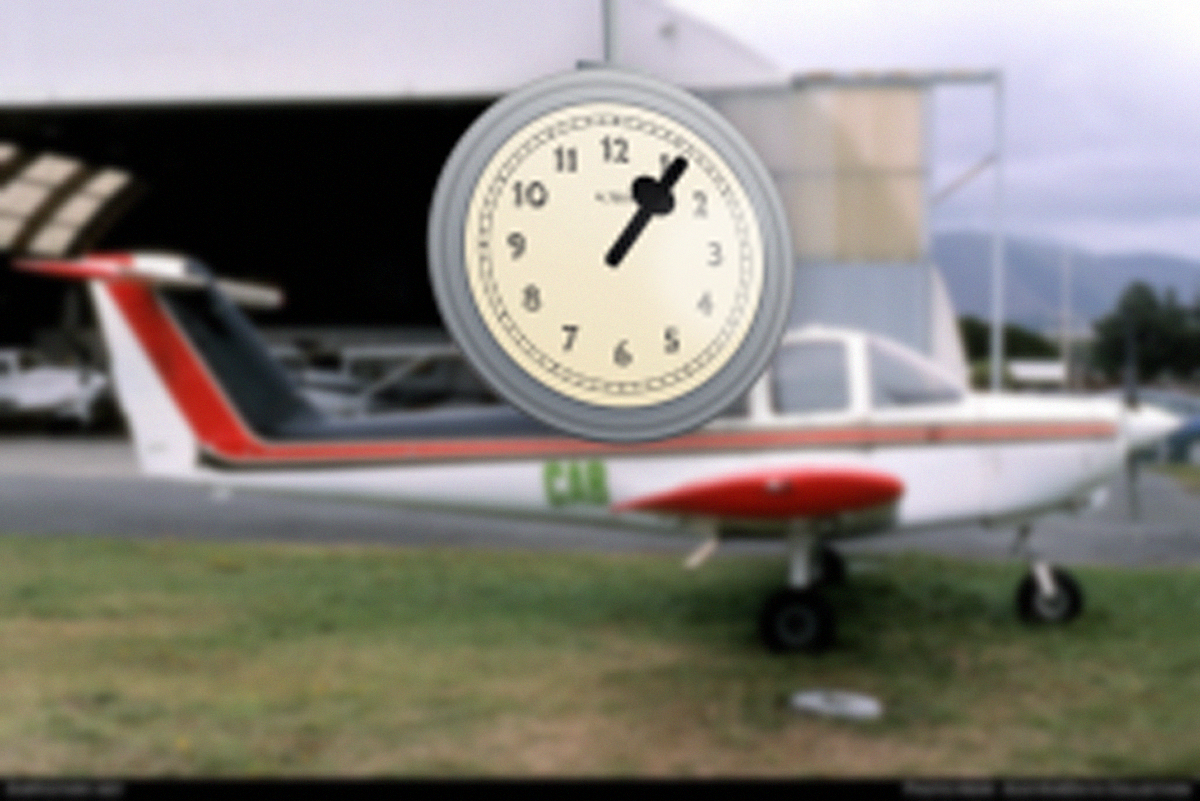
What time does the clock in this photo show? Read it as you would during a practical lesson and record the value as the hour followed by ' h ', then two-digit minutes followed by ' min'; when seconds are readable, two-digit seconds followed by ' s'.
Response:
1 h 06 min
